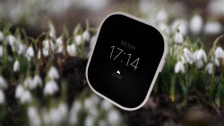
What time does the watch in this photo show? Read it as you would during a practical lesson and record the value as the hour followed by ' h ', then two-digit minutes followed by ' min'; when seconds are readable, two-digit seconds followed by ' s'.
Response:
17 h 14 min
